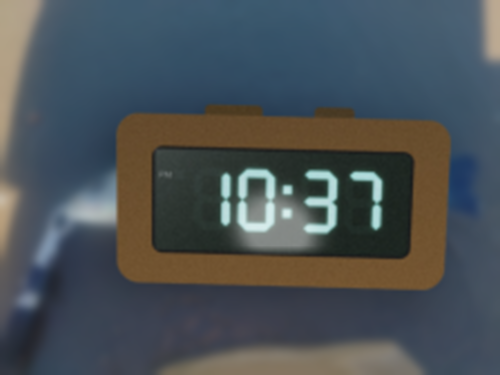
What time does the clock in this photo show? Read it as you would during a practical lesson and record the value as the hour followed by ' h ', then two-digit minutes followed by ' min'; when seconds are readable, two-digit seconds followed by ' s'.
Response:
10 h 37 min
